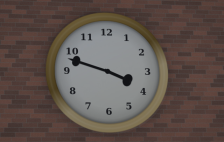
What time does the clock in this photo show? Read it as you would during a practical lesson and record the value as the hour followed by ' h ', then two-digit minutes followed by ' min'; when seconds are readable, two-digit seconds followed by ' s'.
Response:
3 h 48 min
